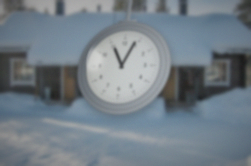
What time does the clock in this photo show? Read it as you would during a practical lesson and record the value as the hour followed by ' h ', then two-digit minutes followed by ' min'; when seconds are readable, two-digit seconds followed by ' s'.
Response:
11 h 04 min
